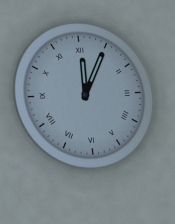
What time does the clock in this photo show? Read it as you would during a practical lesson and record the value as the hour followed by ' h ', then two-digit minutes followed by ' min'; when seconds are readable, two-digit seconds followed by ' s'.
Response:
12 h 05 min
